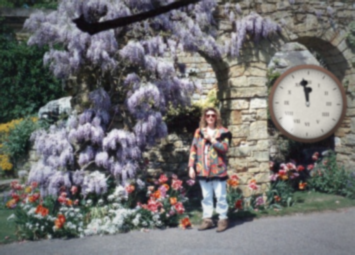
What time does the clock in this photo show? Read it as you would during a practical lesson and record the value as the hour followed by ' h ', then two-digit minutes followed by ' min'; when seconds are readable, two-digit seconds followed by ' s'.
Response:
11 h 58 min
